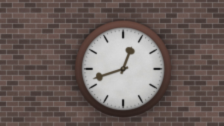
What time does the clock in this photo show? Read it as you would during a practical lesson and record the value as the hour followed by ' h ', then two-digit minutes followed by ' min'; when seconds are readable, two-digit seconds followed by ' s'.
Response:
12 h 42 min
